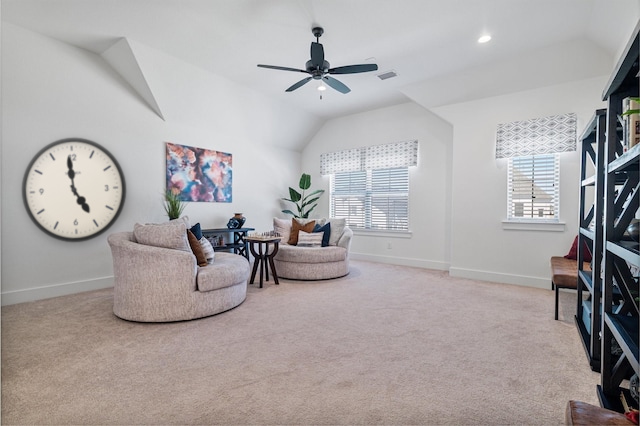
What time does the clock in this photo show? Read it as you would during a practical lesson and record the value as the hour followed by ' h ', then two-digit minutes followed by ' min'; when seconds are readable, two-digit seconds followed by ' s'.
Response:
4 h 59 min
